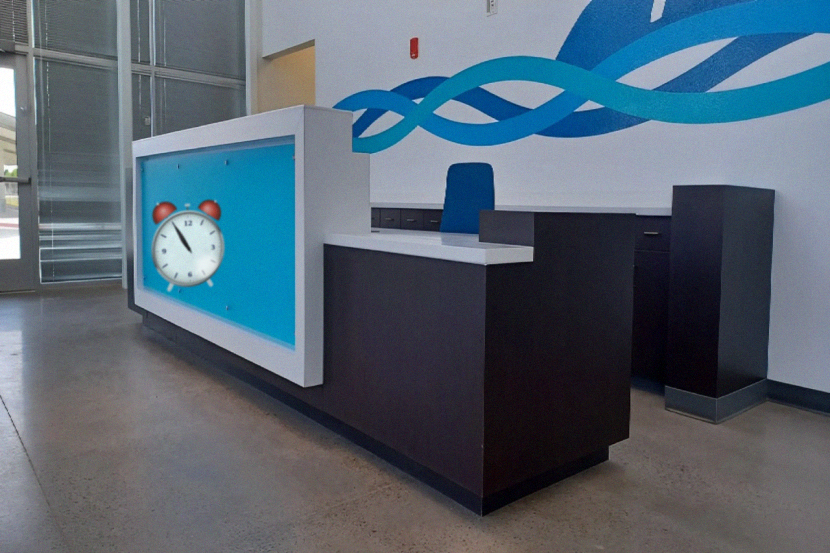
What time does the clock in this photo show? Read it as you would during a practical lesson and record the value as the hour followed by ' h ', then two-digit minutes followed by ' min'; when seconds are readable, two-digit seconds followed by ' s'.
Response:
10 h 55 min
